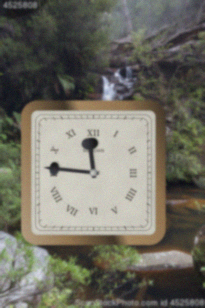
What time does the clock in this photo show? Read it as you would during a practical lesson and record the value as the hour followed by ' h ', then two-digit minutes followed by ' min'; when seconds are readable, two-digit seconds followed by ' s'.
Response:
11 h 46 min
